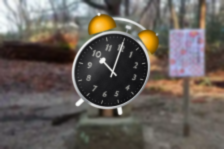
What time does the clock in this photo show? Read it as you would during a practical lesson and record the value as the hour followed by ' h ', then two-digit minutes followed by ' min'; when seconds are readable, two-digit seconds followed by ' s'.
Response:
10 h 00 min
